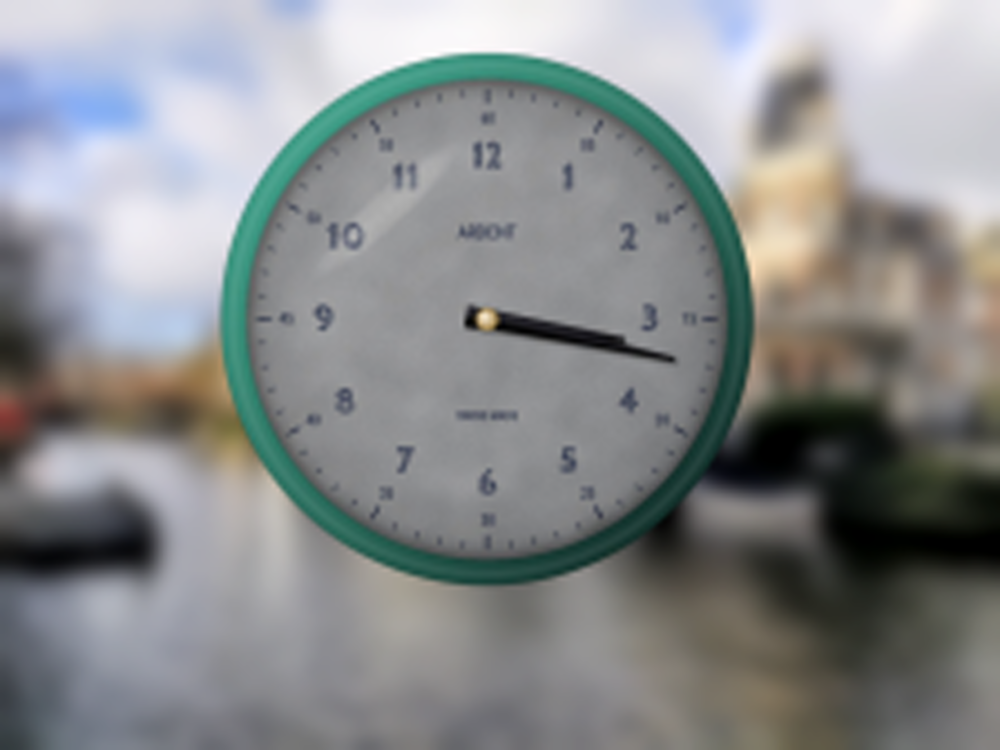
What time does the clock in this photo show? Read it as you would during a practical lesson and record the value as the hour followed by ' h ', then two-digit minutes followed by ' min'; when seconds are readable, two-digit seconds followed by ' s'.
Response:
3 h 17 min
